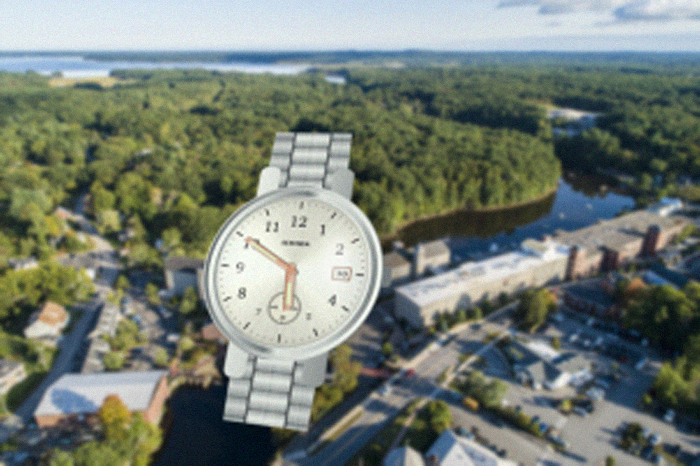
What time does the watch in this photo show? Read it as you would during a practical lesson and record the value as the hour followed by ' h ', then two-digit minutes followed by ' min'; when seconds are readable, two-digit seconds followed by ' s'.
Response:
5 h 50 min
